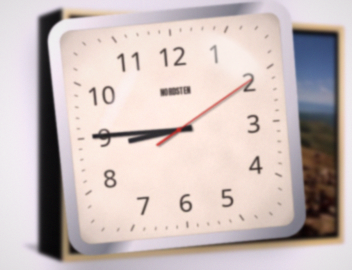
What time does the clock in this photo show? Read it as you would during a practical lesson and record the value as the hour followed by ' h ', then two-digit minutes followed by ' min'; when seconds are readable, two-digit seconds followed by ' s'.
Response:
8 h 45 min 10 s
